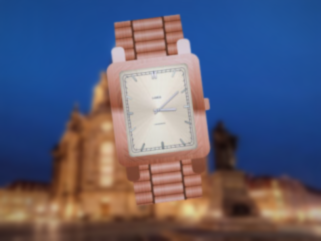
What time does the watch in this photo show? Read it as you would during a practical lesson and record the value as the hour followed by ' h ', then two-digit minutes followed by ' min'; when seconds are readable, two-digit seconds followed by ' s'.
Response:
3 h 09 min
